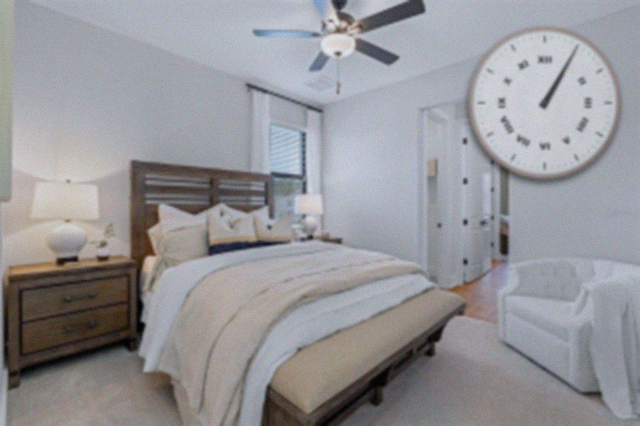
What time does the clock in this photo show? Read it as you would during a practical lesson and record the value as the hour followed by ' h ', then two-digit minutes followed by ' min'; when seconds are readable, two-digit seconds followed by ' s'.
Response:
1 h 05 min
